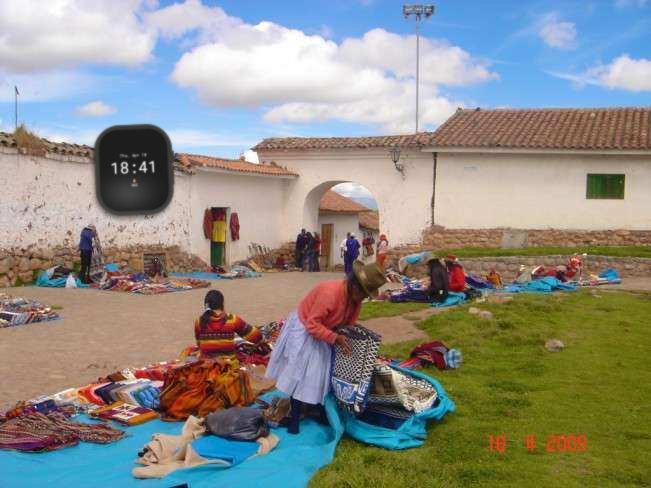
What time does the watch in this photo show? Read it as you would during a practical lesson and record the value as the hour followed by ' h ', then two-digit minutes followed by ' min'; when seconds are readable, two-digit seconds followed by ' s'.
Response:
18 h 41 min
